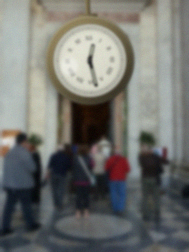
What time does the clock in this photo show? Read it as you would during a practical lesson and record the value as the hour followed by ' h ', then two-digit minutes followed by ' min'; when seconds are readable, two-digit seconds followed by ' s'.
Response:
12 h 28 min
